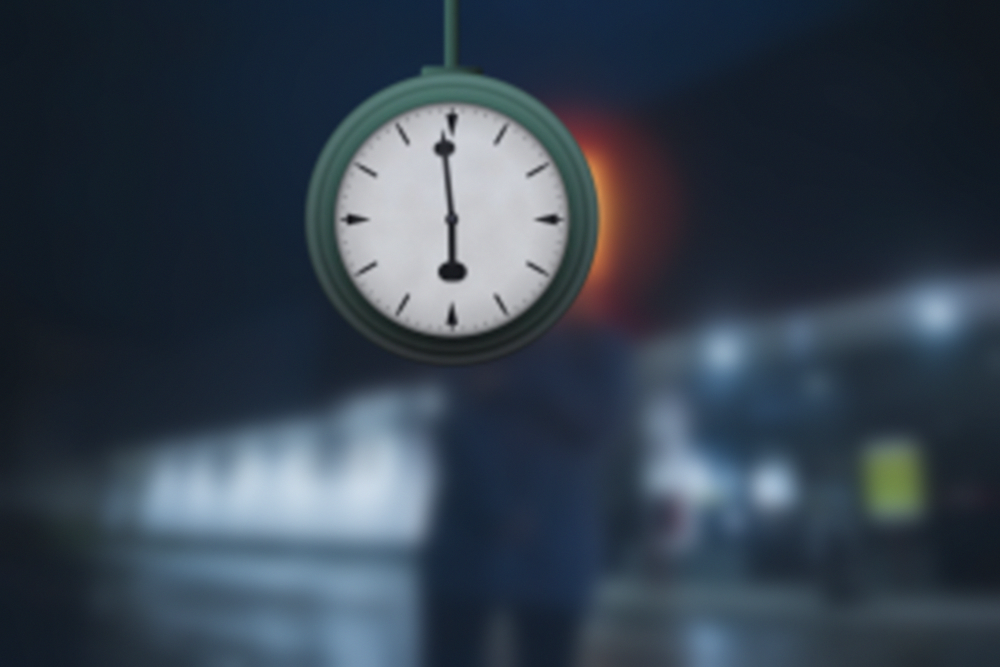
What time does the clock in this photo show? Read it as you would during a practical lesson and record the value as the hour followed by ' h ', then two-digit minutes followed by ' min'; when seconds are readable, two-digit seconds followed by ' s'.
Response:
5 h 59 min
